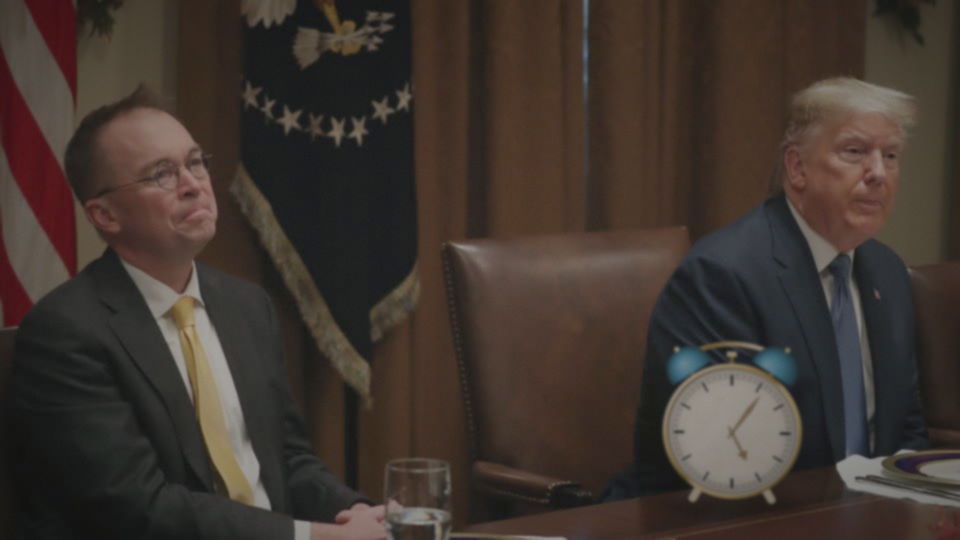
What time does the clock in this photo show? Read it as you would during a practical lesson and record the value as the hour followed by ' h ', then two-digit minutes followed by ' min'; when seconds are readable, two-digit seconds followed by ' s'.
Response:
5 h 06 min
